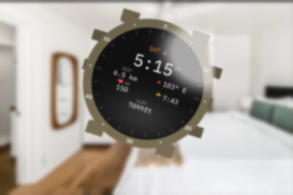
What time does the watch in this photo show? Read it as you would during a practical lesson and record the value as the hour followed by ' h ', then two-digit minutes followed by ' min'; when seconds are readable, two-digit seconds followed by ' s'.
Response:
5 h 15 min
